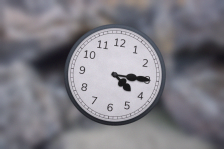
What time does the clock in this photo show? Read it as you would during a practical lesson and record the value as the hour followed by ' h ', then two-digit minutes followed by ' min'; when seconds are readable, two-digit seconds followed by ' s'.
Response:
4 h 15 min
